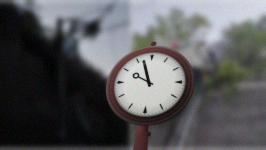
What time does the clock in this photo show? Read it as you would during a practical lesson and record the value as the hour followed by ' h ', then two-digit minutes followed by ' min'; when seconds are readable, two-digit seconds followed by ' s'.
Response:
9 h 57 min
